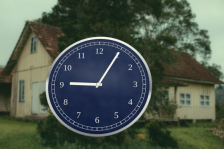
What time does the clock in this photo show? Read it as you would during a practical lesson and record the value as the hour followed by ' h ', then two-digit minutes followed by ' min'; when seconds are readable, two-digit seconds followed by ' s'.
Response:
9 h 05 min
